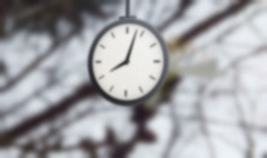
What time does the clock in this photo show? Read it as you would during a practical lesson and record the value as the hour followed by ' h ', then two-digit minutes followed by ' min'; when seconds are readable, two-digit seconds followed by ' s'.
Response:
8 h 03 min
